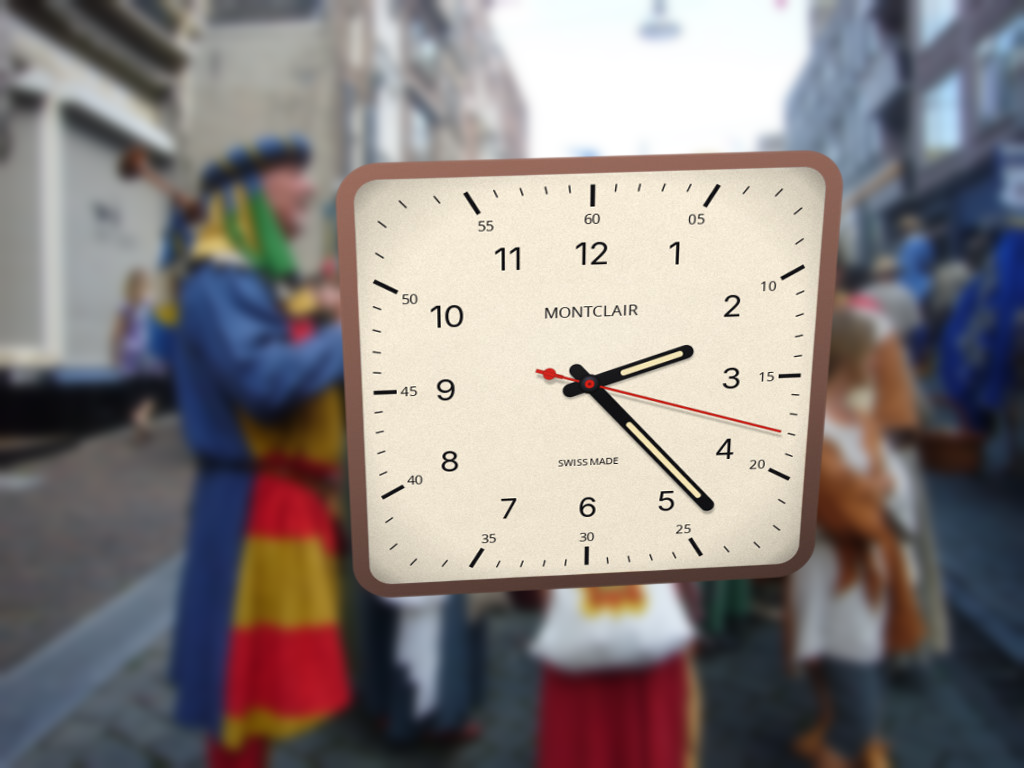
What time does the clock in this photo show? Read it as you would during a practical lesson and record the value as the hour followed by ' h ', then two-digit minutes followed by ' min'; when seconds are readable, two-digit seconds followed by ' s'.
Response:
2 h 23 min 18 s
